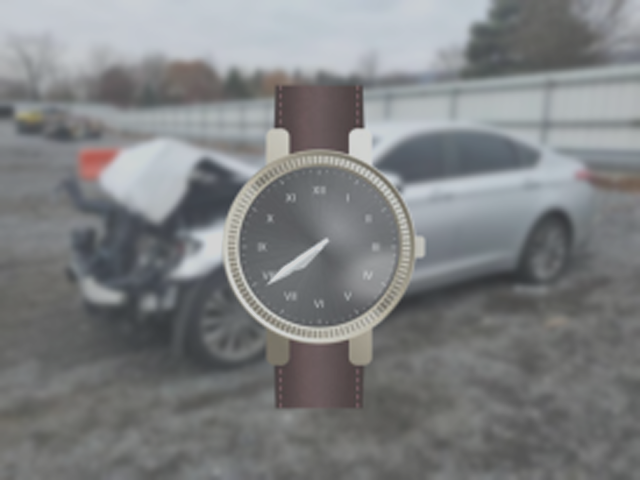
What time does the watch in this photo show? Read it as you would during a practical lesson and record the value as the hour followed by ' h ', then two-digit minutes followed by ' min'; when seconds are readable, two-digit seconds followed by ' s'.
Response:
7 h 39 min
